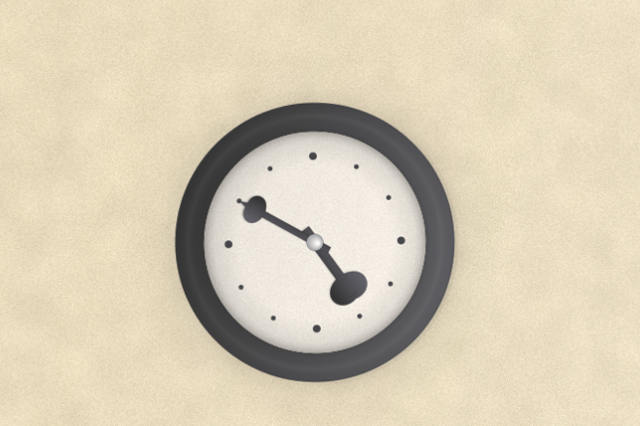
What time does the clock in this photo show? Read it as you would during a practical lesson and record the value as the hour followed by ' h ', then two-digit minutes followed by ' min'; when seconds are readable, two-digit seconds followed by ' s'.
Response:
4 h 50 min
